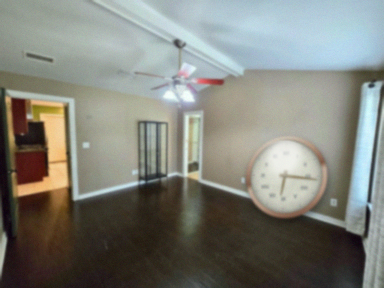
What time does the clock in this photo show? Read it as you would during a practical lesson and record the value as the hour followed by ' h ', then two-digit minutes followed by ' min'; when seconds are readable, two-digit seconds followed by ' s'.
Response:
6 h 16 min
